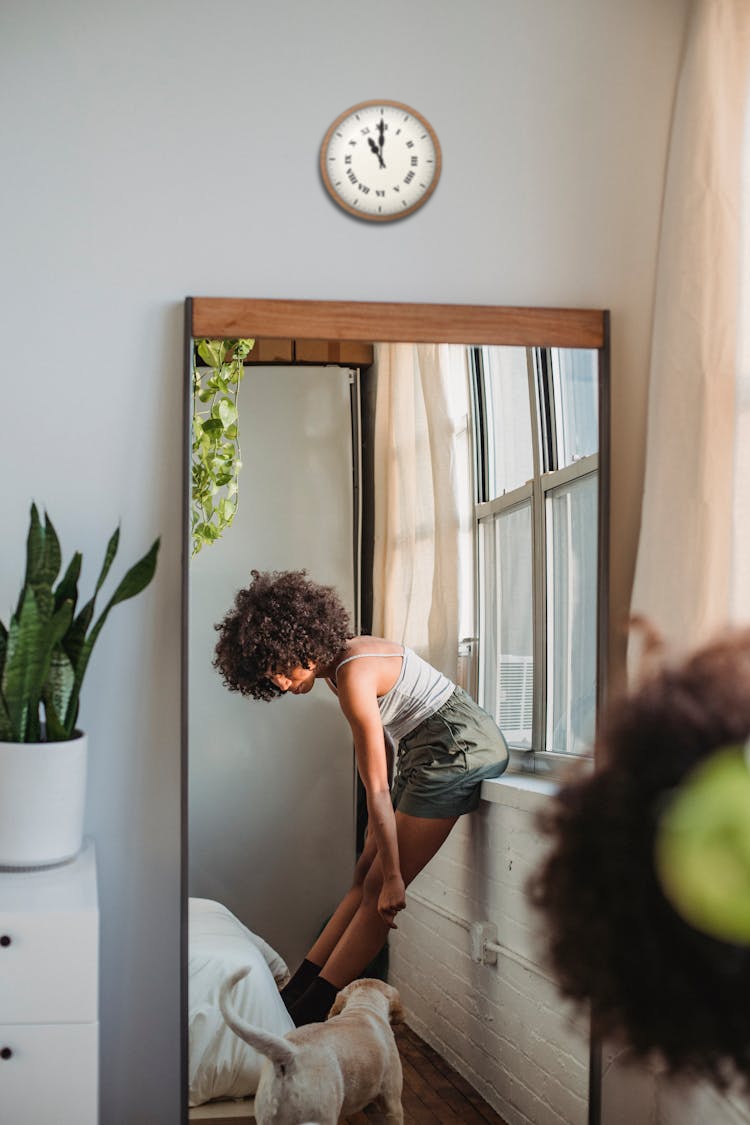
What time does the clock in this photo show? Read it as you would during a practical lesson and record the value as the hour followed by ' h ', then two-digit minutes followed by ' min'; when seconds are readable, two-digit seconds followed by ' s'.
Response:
11 h 00 min
